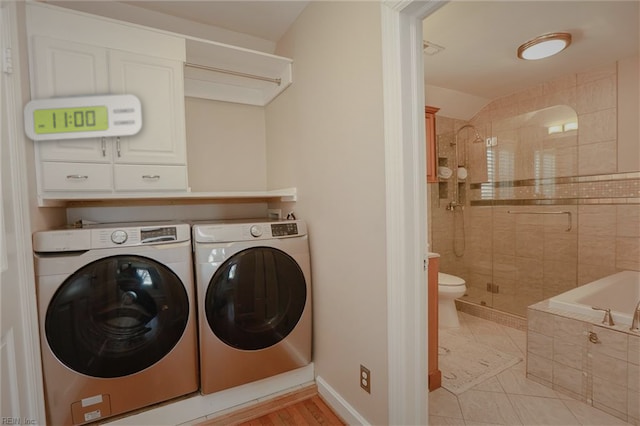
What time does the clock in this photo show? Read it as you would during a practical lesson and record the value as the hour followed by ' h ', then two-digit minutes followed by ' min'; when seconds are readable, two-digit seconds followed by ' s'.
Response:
11 h 00 min
